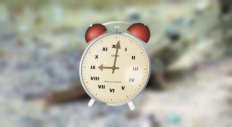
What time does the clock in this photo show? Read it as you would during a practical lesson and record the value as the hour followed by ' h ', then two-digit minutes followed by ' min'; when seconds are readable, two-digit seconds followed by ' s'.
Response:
9 h 01 min
